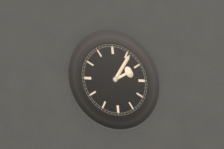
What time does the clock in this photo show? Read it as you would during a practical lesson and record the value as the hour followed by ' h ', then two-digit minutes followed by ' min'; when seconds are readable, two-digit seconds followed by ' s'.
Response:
2 h 06 min
